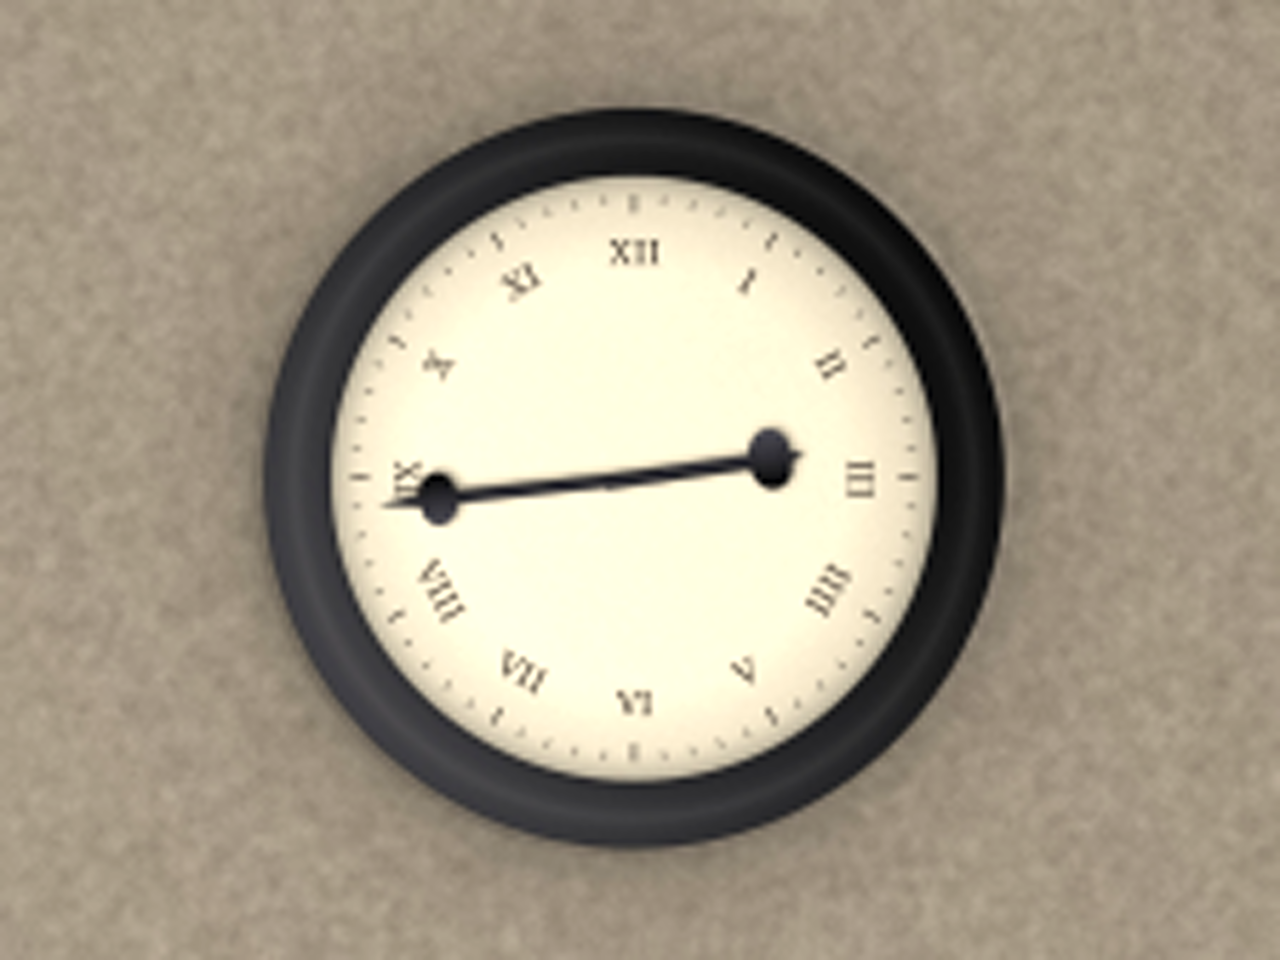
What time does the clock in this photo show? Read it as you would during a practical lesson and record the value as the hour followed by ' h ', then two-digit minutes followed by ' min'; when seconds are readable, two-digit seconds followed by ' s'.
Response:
2 h 44 min
